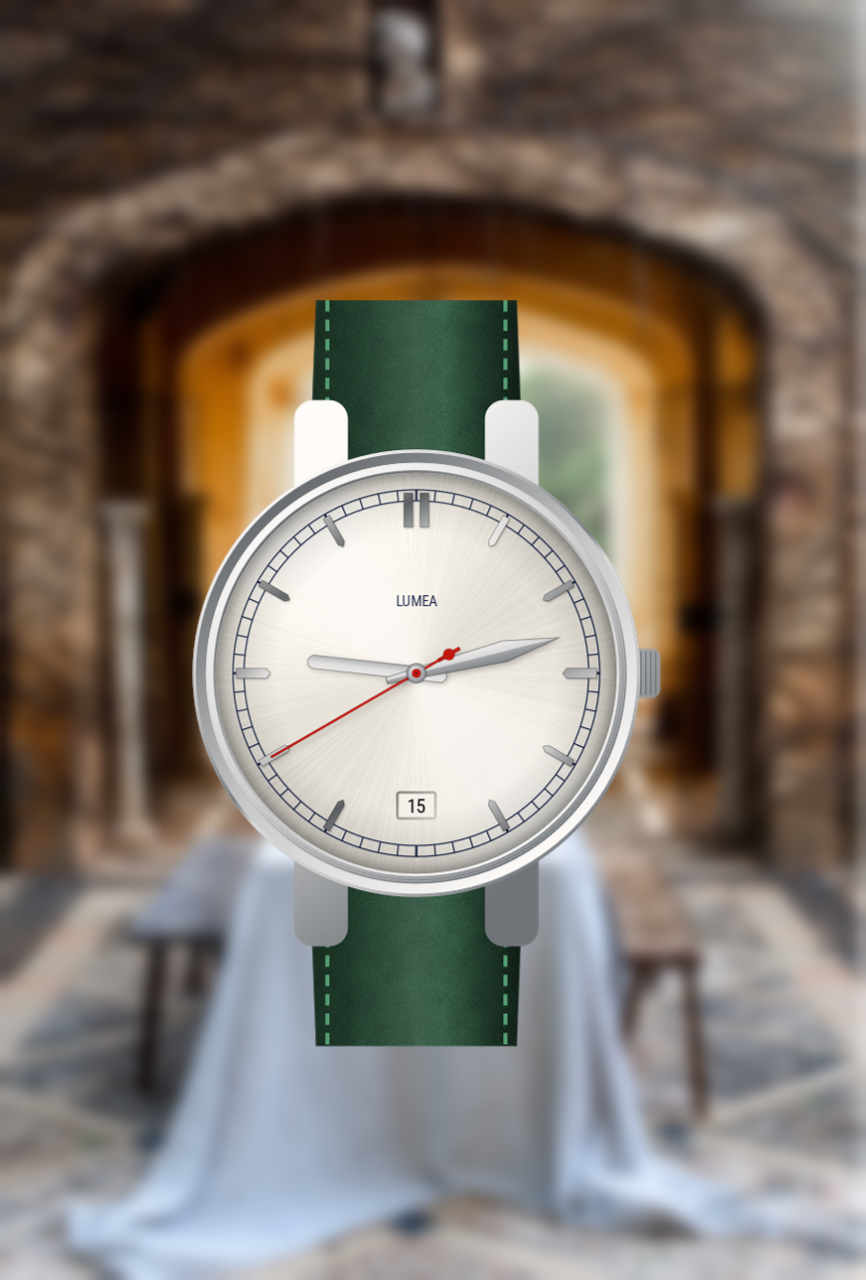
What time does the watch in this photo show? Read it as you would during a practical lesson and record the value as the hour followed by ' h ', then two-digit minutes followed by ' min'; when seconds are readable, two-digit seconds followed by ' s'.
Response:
9 h 12 min 40 s
